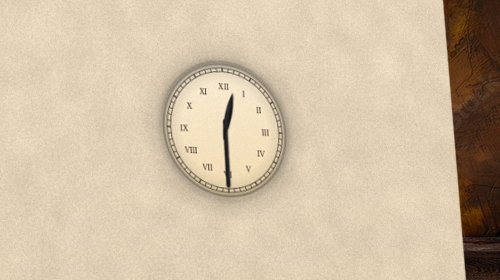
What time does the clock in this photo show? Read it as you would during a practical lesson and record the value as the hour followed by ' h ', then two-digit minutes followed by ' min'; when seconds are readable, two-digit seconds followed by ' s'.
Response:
12 h 30 min
